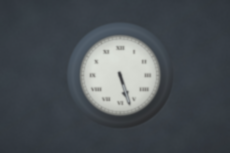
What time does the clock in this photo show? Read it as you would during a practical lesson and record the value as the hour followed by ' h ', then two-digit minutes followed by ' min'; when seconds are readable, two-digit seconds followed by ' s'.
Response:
5 h 27 min
